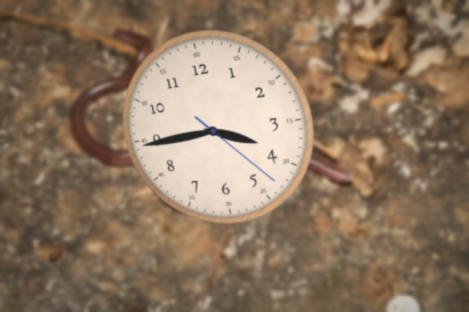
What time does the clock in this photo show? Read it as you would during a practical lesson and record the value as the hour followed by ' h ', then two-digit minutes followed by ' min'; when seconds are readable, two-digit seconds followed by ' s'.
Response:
3 h 44 min 23 s
